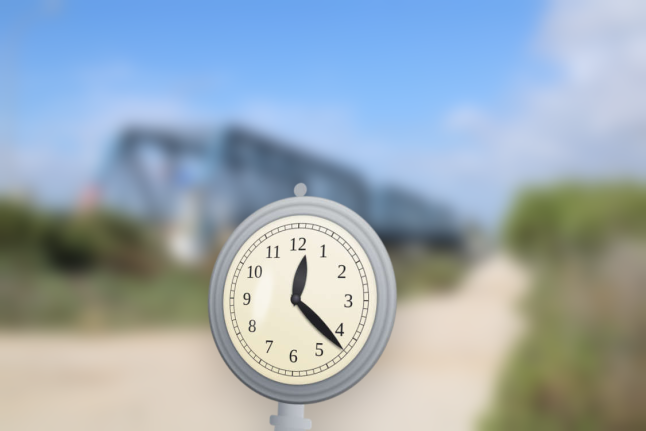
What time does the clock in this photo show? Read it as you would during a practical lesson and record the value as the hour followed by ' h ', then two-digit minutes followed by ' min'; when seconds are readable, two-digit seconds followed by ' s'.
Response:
12 h 22 min
